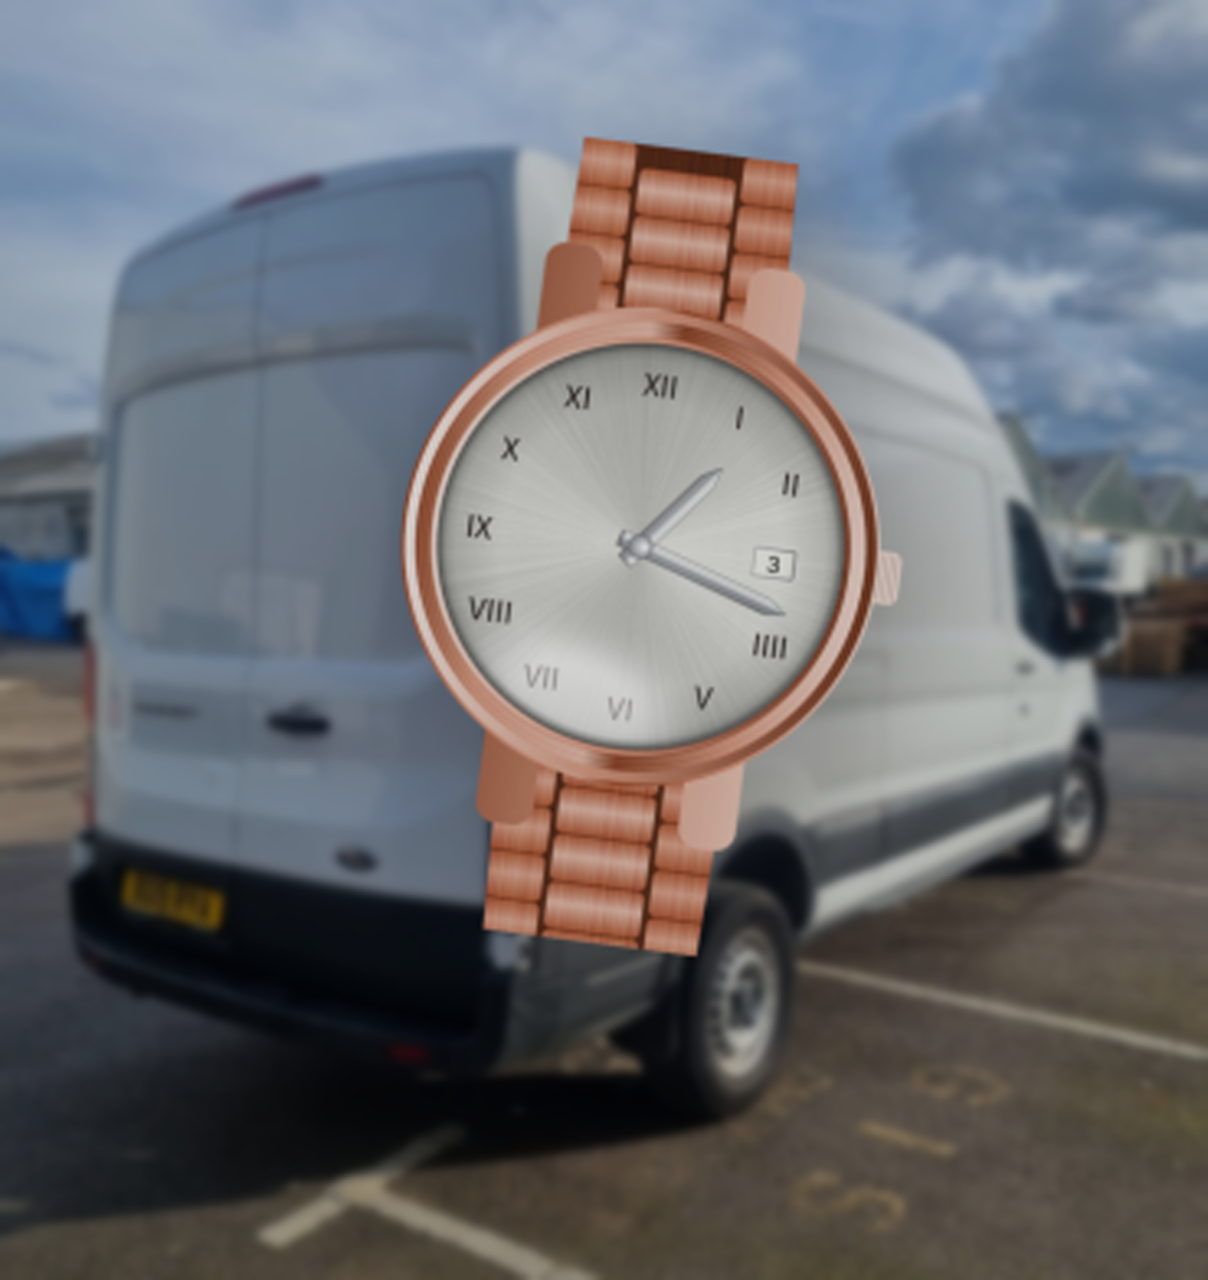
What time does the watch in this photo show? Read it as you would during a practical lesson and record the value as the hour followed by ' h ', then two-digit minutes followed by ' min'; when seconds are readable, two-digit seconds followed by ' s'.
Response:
1 h 18 min
